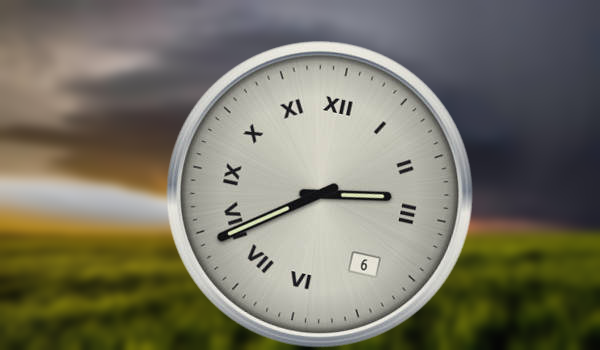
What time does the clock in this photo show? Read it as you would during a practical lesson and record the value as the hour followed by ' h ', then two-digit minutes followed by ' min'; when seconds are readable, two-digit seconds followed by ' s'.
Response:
2 h 39 min
